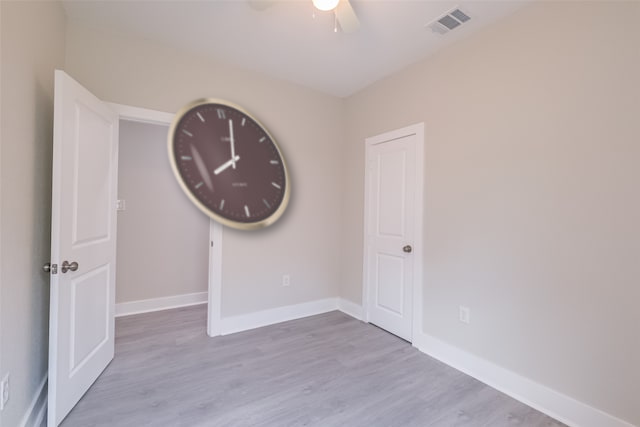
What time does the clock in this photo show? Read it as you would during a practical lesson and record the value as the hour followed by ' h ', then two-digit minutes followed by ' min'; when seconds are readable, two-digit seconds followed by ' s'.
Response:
8 h 02 min
